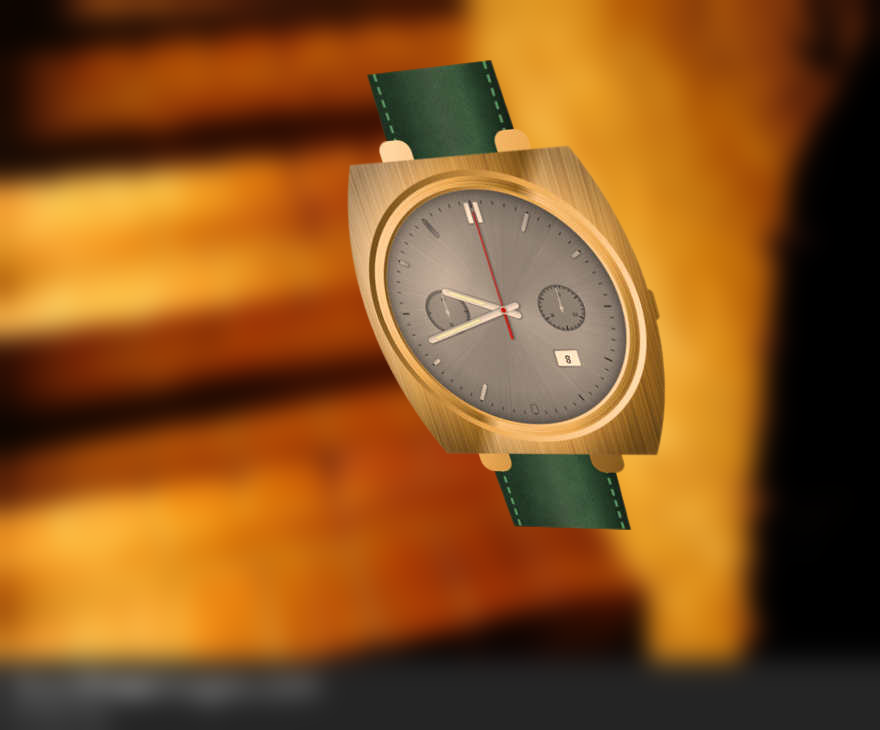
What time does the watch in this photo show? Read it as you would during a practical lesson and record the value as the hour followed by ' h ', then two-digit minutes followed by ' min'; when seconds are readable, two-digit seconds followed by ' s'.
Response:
9 h 42 min
